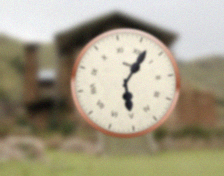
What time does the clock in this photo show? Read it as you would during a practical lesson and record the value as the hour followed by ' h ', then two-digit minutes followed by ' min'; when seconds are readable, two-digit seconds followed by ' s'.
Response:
5 h 02 min
